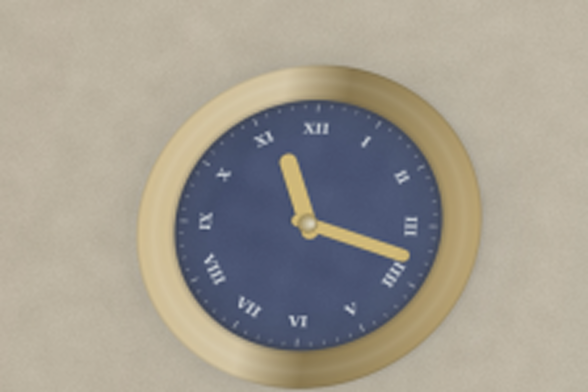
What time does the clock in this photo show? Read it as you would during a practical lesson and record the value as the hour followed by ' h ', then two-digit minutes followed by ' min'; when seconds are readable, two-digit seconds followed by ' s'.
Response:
11 h 18 min
